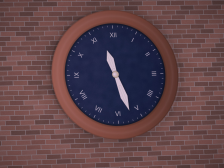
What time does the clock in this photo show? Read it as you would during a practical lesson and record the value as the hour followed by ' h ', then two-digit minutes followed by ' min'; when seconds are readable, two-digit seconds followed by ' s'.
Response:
11 h 27 min
